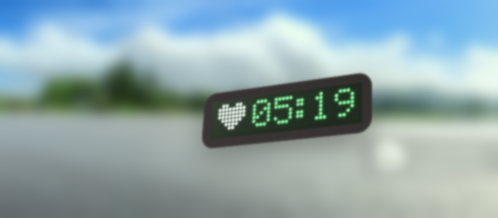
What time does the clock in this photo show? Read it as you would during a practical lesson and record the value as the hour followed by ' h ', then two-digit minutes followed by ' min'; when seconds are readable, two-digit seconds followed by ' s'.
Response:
5 h 19 min
